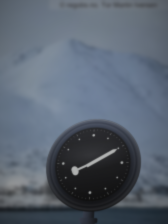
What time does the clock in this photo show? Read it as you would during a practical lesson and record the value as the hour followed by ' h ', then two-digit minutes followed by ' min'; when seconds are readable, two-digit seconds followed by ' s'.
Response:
8 h 10 min
